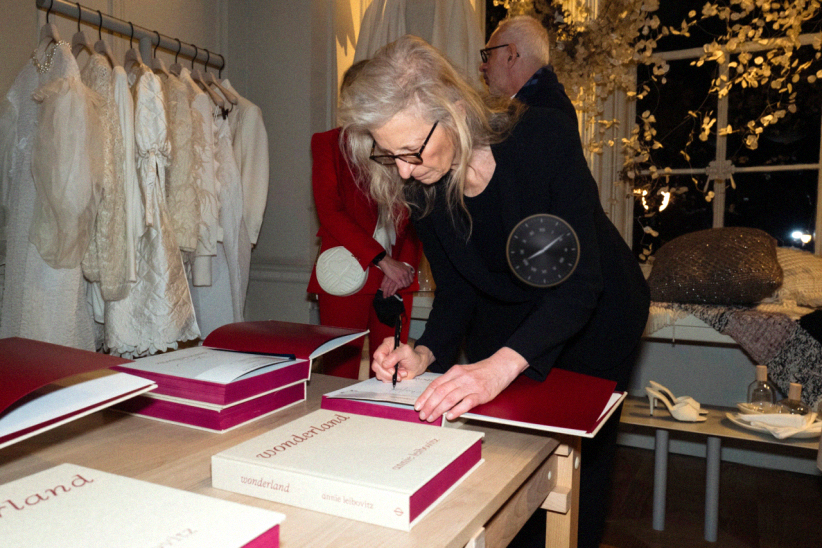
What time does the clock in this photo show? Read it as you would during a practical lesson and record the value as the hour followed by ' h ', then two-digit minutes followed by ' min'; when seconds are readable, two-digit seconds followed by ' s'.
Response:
8 h 09 min
